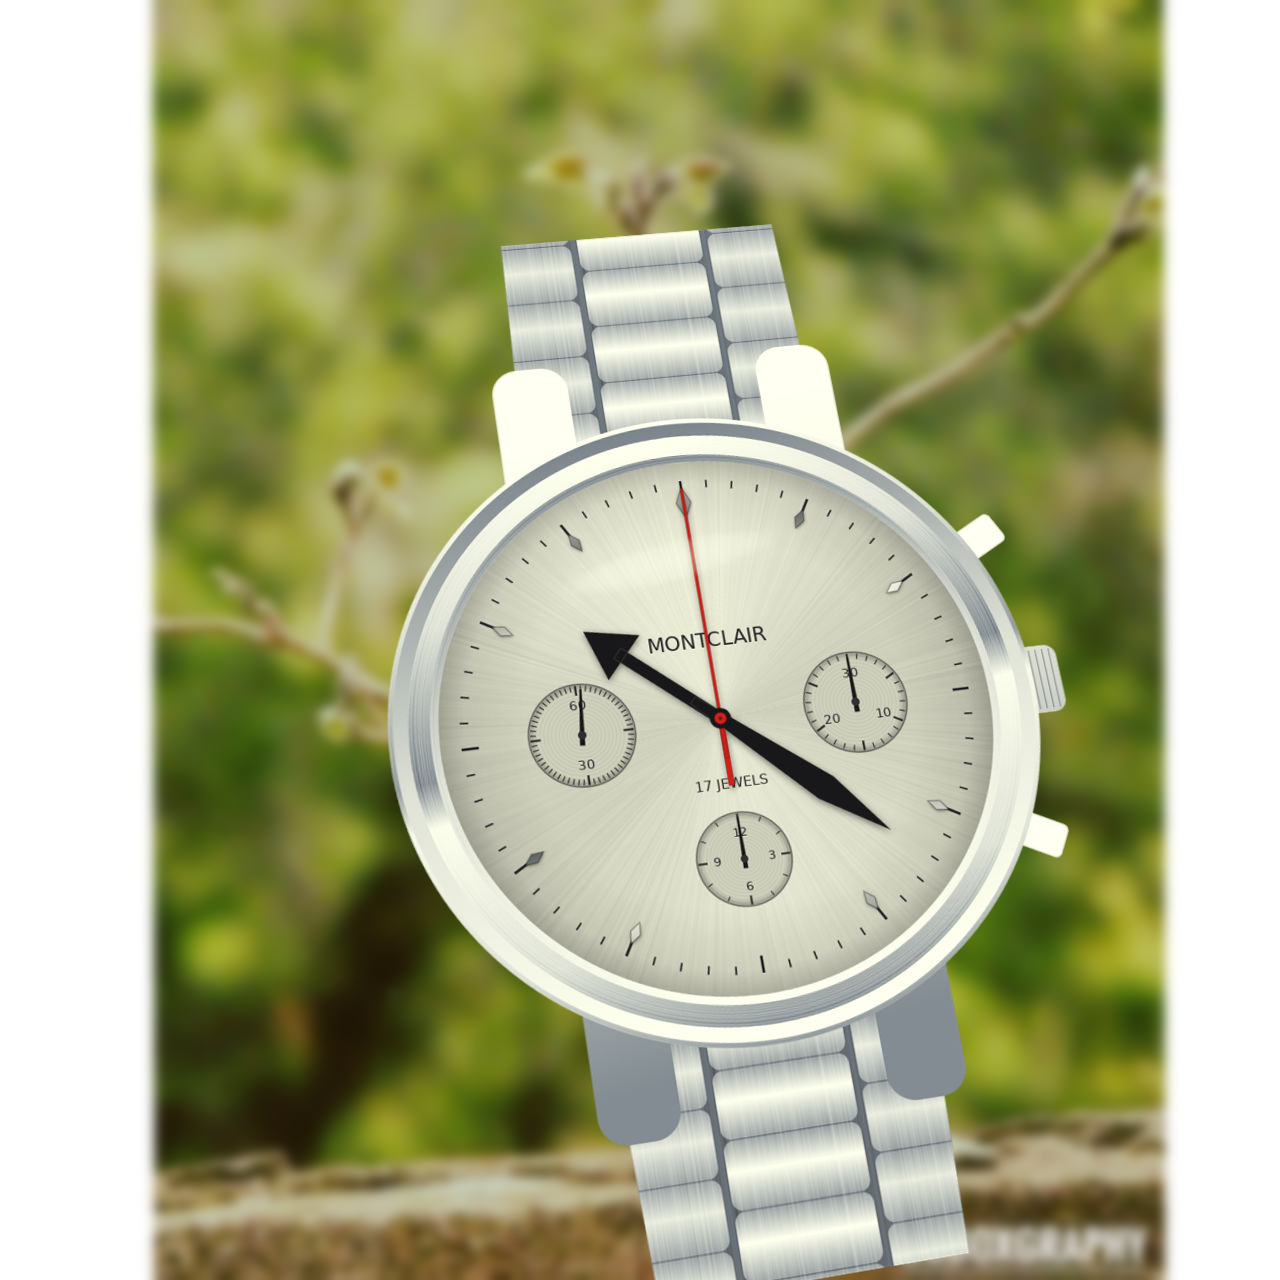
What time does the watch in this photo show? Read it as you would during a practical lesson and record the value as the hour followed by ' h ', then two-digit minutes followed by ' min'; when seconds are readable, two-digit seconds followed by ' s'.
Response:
10 h 22 min 01 s
